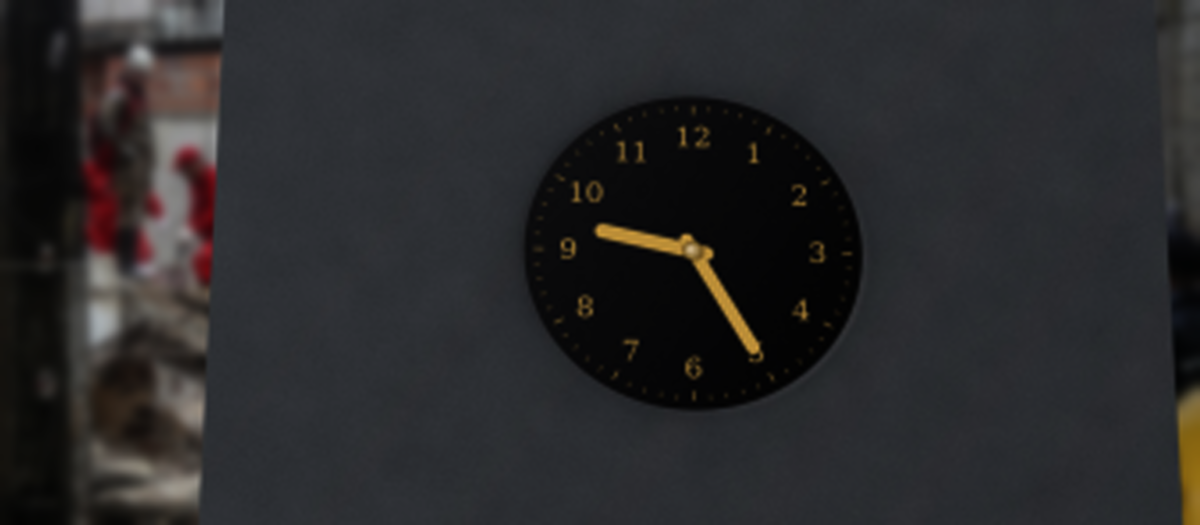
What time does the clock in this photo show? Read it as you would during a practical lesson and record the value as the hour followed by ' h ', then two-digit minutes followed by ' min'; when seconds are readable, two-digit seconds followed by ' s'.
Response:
9 h 25 min
